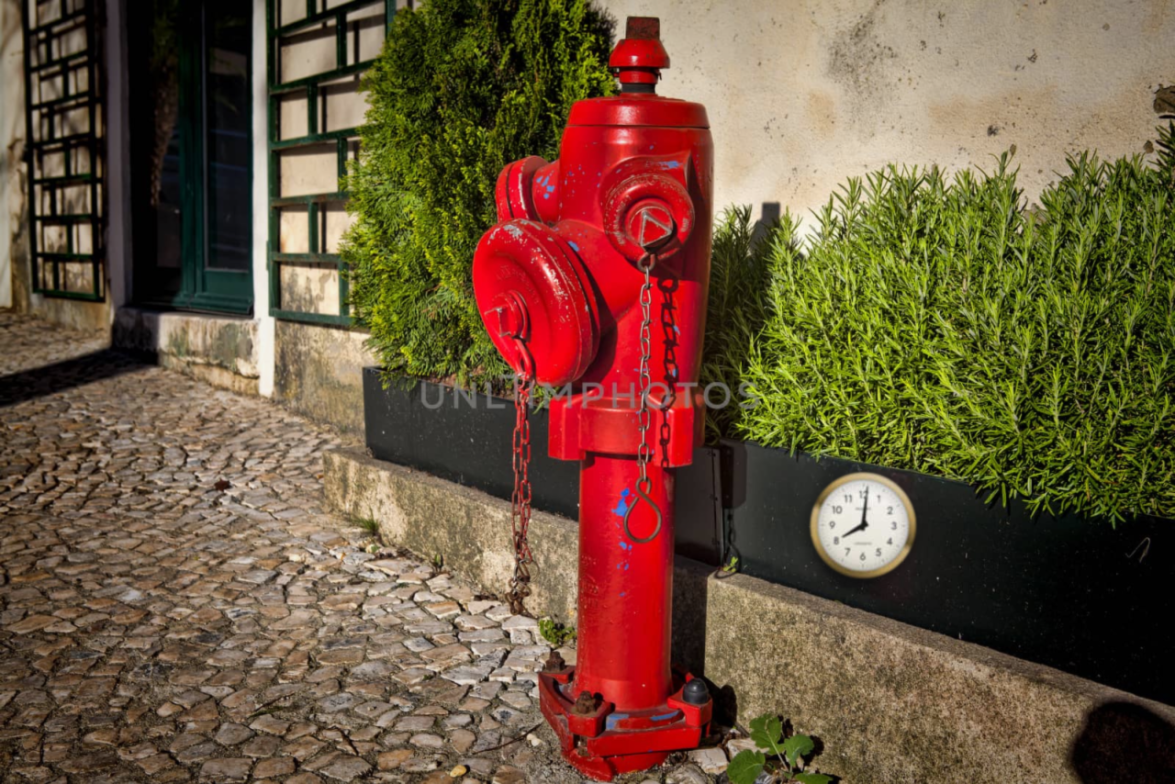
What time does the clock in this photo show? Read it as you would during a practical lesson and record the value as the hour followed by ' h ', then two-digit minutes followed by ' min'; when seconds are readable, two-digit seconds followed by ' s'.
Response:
8 h 01 min
